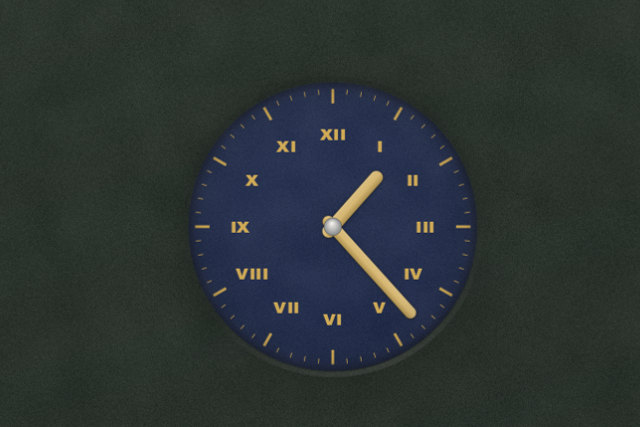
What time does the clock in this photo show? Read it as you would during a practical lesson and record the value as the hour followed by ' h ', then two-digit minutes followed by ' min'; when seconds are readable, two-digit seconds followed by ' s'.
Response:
1 h 23 min
